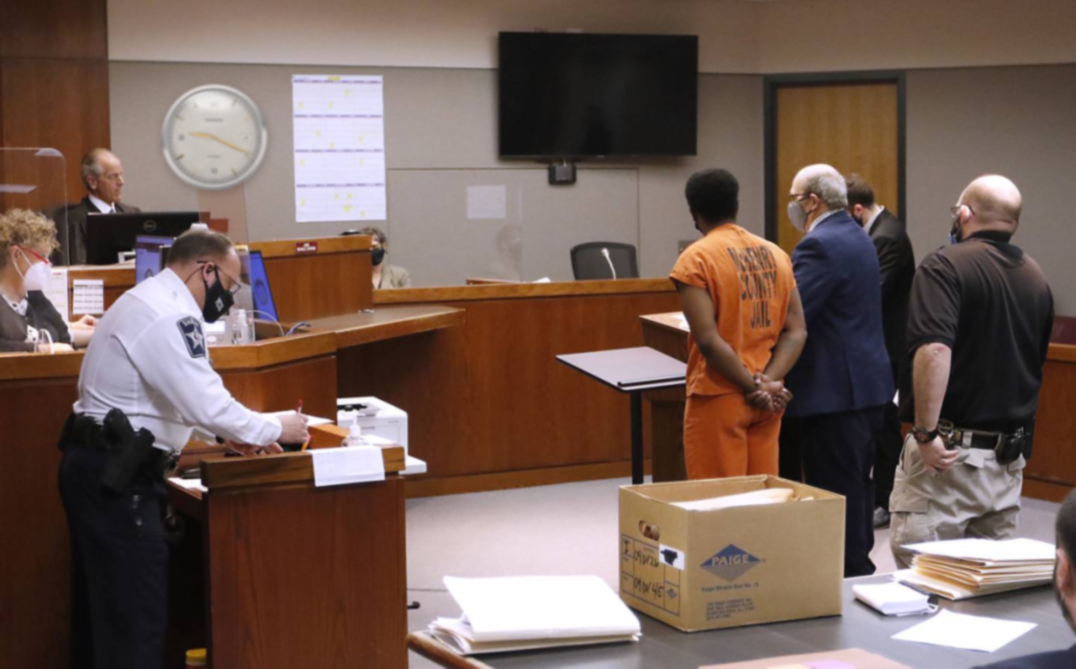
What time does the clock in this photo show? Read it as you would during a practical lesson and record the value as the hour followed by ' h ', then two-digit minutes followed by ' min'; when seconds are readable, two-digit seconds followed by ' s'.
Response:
9 h 19 min
